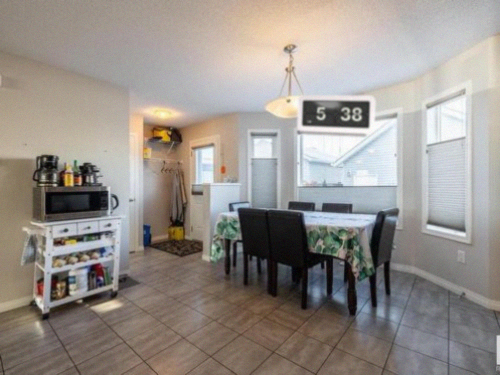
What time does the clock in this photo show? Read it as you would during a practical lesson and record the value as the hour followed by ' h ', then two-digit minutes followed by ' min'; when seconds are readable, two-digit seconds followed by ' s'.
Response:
5 h 38 min
